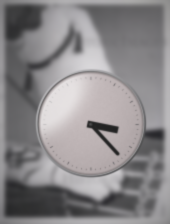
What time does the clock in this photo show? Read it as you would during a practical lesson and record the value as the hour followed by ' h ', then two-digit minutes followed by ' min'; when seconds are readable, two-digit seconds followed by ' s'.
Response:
3 h 23 min
